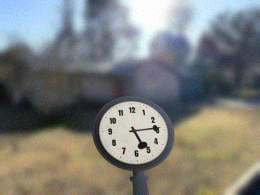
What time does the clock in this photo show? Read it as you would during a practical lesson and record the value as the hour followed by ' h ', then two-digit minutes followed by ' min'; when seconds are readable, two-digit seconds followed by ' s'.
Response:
5 h 14 min
